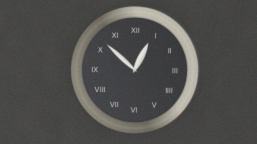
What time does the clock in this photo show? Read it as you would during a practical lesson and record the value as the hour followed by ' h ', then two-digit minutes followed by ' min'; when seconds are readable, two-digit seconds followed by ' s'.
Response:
12 h 52 min
